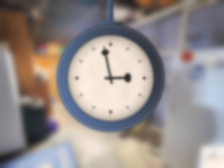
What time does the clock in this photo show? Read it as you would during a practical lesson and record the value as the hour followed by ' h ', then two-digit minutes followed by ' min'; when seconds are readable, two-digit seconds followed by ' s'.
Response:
2 h 58 min
